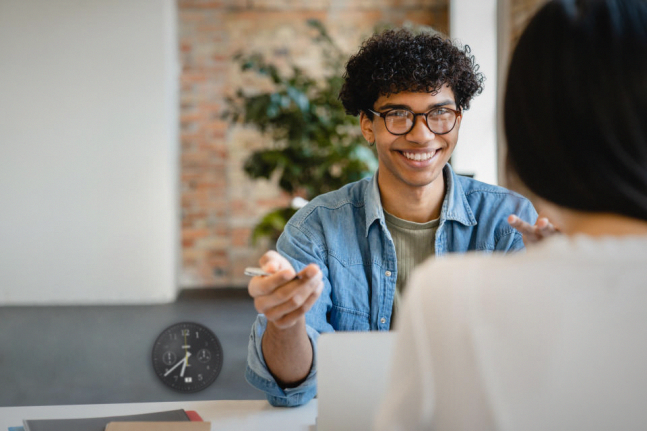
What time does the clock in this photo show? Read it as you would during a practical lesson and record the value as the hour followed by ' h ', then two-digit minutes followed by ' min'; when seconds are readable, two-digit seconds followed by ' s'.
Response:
6 h 39 min
